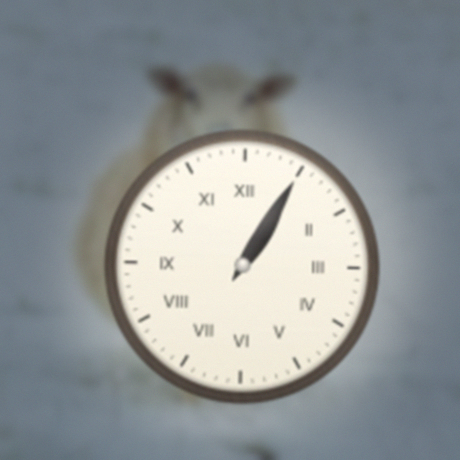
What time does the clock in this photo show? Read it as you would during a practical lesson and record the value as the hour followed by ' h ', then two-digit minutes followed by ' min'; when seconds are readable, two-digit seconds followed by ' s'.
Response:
1 h 05 min
